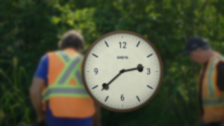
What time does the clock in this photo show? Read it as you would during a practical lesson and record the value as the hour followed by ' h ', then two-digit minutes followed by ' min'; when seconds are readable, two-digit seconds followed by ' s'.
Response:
2 h 38 min
